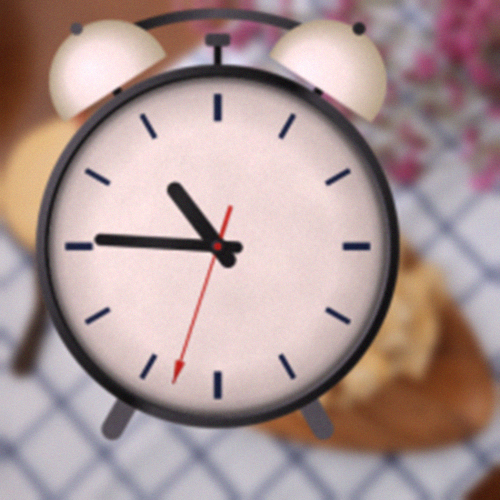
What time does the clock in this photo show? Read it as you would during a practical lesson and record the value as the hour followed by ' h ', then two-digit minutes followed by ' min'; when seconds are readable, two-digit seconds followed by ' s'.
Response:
10 h 45 min 33 s
